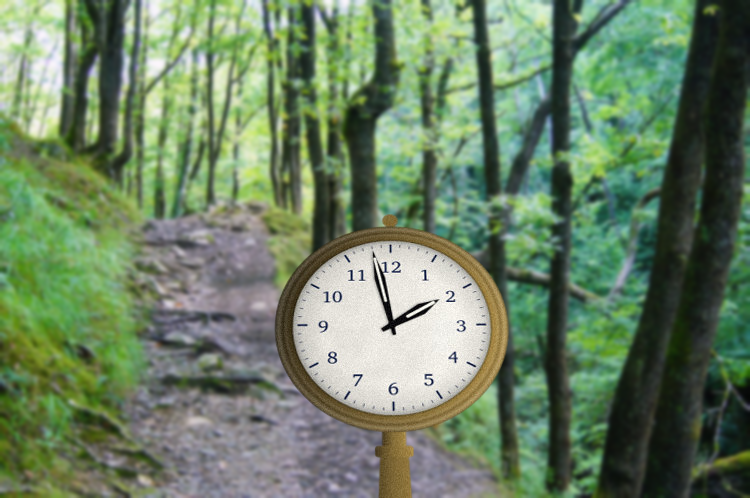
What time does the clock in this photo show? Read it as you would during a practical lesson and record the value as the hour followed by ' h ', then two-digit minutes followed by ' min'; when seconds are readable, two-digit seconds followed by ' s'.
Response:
1 h 58 min
